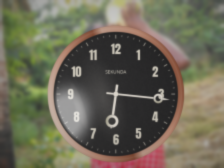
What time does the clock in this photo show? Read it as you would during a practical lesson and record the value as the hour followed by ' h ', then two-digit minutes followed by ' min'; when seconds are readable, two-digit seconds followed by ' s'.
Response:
6 h 16 min
